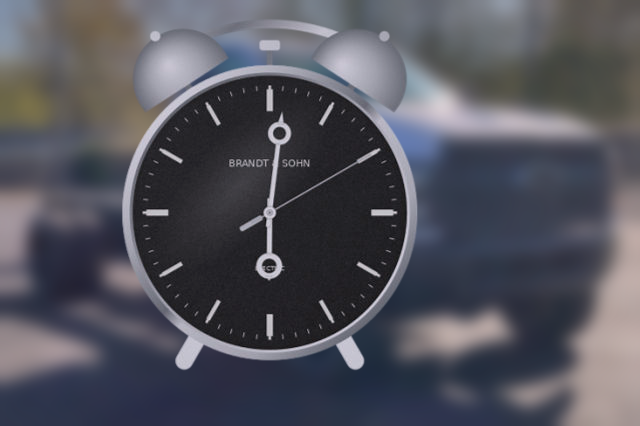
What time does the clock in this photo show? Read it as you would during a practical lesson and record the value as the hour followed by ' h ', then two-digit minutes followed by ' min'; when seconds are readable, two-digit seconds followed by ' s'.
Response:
6 h 01 min 10 s
